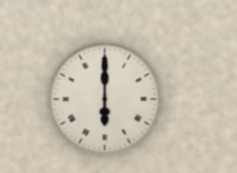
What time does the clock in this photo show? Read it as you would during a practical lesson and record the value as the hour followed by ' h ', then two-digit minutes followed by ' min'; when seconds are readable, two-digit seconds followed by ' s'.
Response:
6 h 00 min
